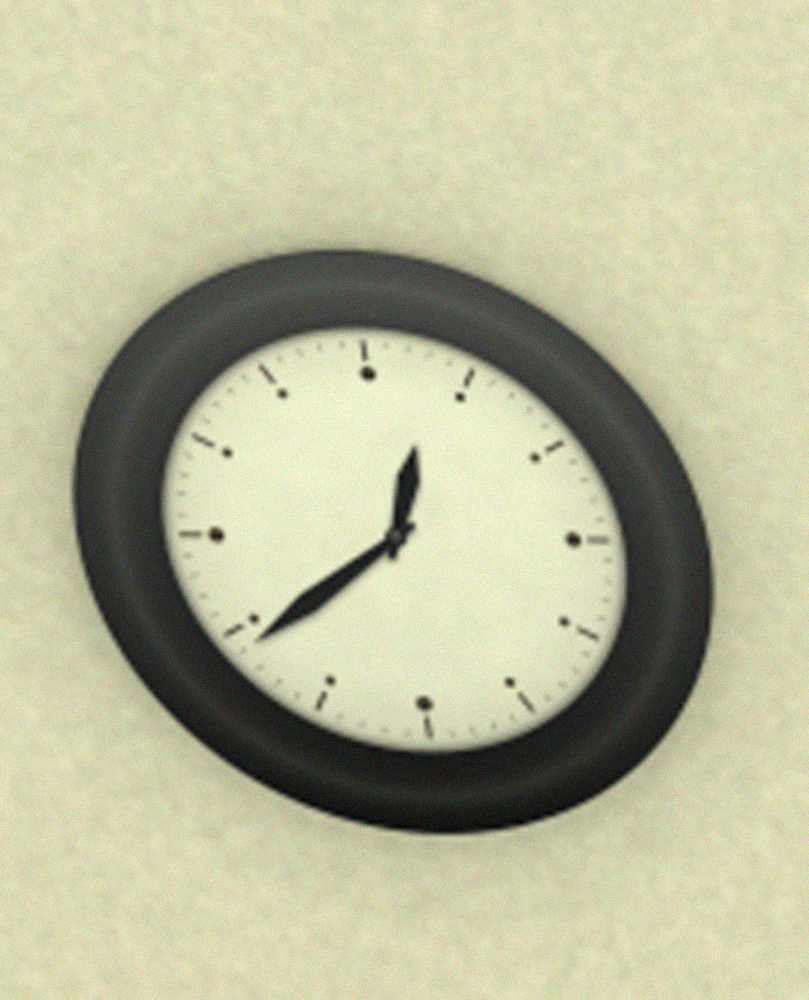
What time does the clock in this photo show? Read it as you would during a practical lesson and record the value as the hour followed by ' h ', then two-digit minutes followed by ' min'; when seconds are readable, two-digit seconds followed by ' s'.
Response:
12 h 39 min
